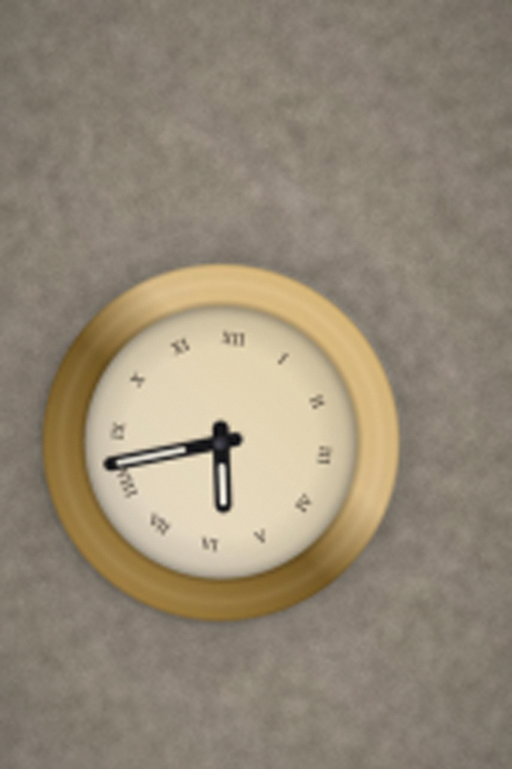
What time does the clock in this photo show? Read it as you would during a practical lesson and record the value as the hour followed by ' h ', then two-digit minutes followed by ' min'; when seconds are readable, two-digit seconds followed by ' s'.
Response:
5 h 42 min
